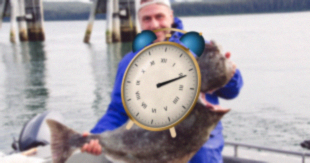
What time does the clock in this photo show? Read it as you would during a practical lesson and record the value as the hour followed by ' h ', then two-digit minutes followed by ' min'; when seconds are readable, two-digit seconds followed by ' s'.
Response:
2 h 11 min
